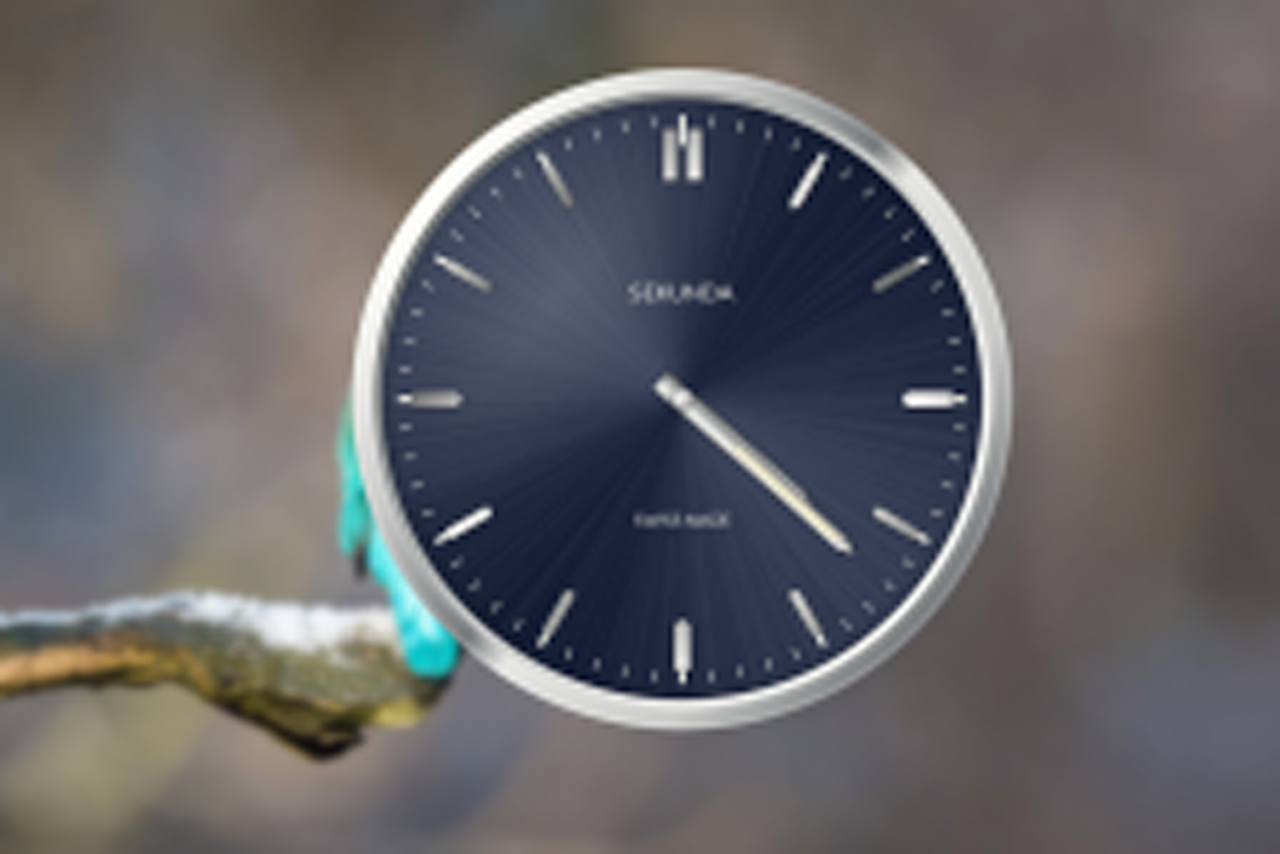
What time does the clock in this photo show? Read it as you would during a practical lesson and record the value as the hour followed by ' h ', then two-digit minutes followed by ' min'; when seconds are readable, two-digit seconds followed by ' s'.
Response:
4 h 22 min
